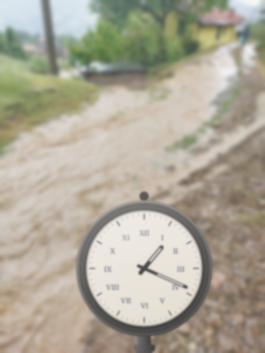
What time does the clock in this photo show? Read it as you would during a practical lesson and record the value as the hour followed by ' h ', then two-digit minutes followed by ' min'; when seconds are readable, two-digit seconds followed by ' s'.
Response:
1 h 19 min
